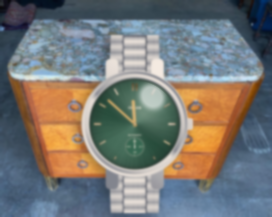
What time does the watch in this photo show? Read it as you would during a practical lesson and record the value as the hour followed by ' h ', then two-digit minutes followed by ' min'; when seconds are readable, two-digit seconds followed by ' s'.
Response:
11 h 52 min
